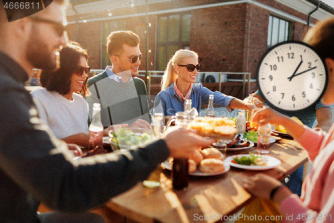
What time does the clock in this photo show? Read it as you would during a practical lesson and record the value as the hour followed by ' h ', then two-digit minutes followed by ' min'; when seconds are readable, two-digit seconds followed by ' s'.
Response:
1 h 12 min
